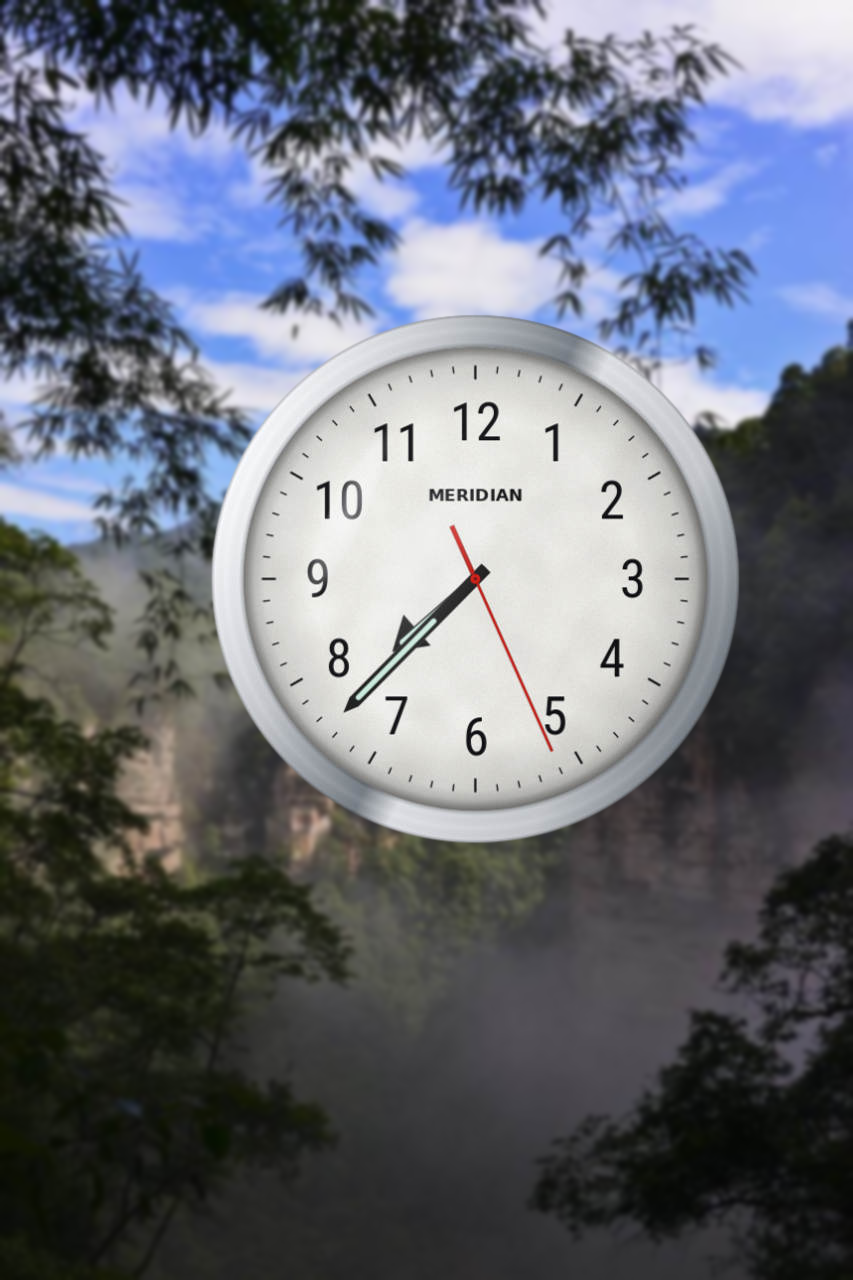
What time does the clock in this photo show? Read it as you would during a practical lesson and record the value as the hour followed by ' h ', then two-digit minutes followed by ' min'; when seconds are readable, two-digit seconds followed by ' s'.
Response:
7 h 37 min 26 s
